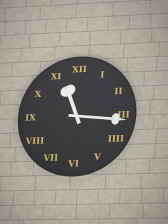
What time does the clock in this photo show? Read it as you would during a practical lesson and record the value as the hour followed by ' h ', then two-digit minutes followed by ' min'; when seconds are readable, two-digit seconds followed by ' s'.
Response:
11 h 16 min
